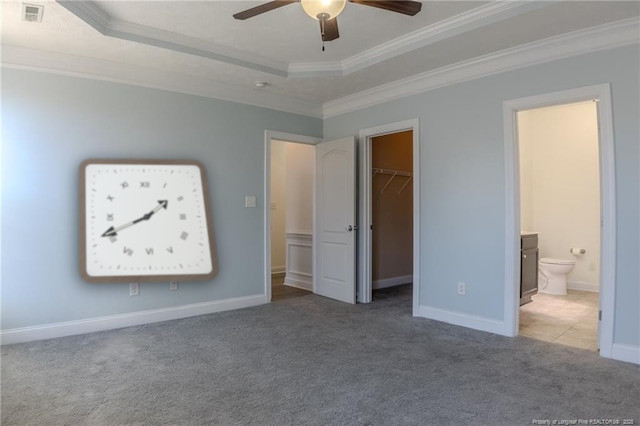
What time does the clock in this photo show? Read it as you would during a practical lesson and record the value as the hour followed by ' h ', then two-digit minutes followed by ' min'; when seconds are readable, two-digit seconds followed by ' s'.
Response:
1 h 41 min
